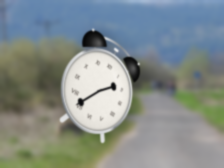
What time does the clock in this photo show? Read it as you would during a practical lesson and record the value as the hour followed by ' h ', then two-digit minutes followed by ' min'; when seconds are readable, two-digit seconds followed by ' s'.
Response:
1 h 36 min
